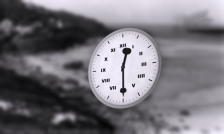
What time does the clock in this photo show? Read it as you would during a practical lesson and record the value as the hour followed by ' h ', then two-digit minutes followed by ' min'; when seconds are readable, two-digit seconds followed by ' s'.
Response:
12 h 30 min
